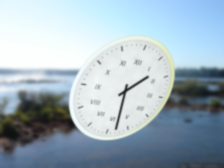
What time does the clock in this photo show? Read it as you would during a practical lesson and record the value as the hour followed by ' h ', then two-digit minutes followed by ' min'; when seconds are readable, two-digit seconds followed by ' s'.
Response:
1 h 28 min
